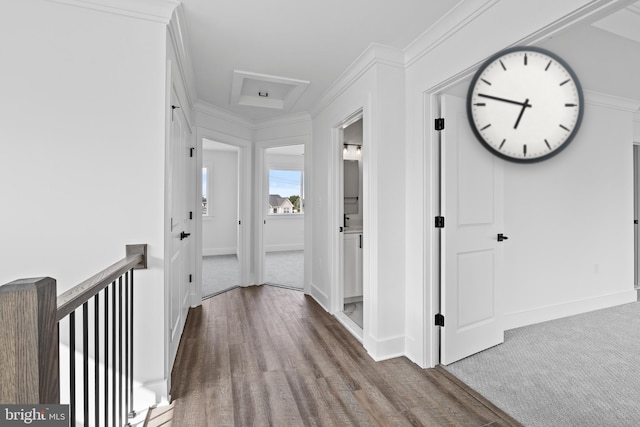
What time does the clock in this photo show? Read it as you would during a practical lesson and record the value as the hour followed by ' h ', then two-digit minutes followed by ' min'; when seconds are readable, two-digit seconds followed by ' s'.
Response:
6 h 47 min
